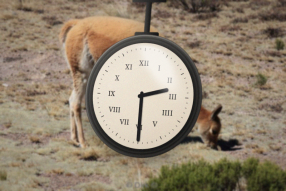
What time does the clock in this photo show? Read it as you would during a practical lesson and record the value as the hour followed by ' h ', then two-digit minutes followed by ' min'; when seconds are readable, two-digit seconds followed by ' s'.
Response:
2 h 30 min
